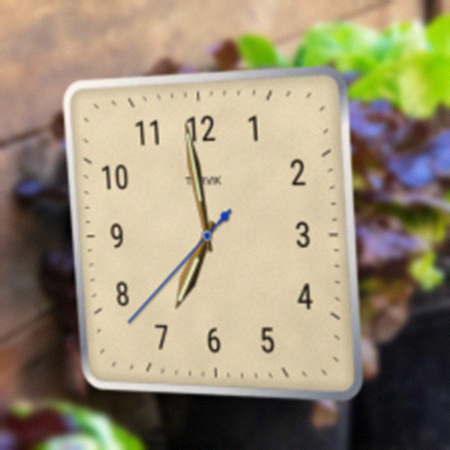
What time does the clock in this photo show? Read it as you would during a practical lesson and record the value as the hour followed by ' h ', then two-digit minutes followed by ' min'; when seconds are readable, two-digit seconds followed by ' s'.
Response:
6 h 58 min 38 s
